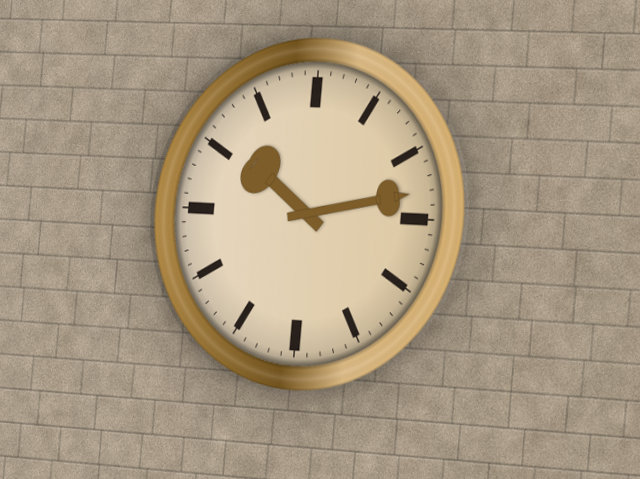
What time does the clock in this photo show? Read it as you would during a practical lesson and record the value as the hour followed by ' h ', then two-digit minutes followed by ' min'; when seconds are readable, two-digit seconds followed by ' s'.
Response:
10 h 13 min
